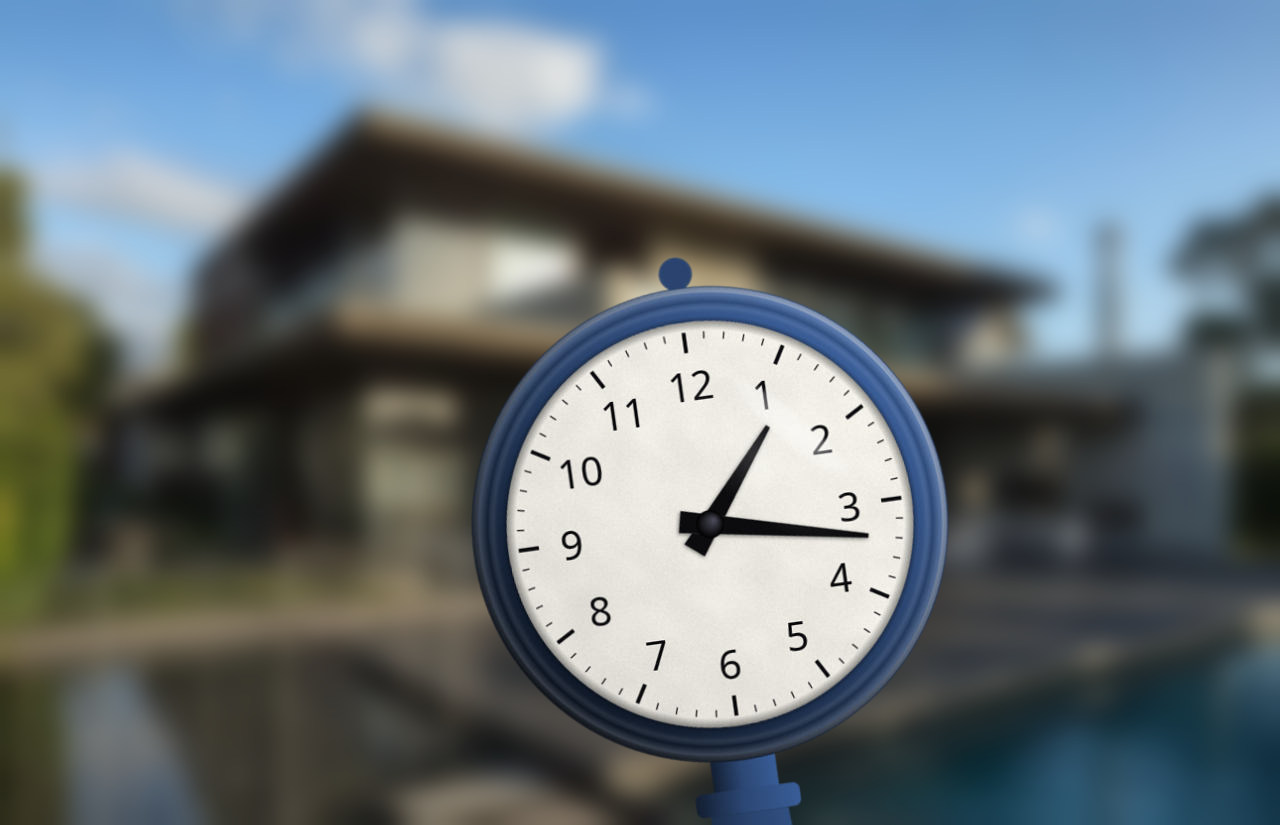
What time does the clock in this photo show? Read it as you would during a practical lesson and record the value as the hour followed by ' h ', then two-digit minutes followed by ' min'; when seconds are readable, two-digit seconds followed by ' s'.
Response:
1 h 17 min
